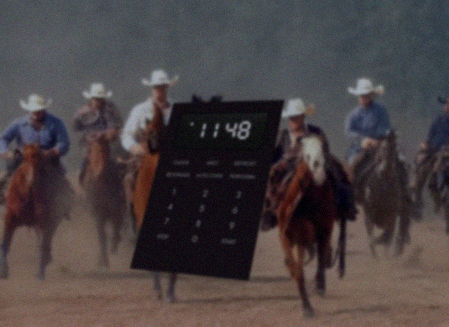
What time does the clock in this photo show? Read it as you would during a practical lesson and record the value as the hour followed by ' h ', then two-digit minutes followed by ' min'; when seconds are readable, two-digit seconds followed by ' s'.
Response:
11 h 48 min
